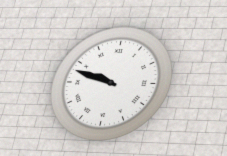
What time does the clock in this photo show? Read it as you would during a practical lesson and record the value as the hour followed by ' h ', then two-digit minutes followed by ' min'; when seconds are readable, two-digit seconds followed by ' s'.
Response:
9 h 48 min
